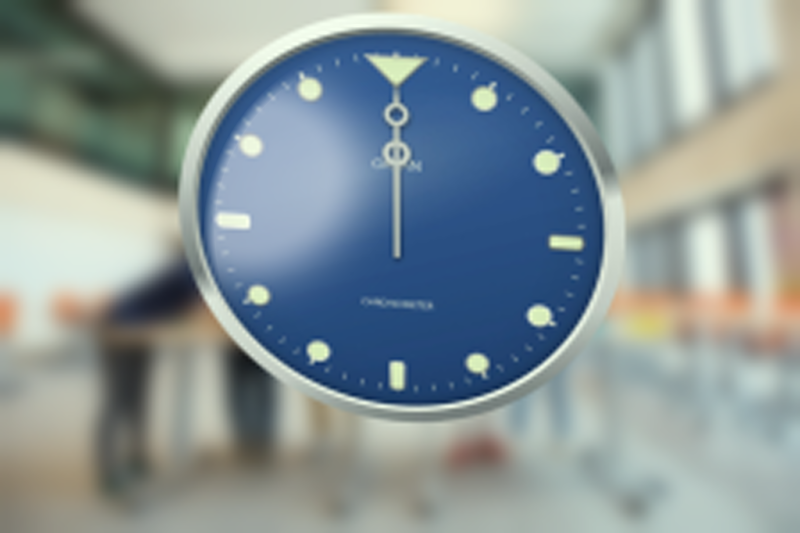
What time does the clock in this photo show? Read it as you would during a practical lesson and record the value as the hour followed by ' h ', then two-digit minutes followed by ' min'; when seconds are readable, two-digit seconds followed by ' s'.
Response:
12 h 00 min
